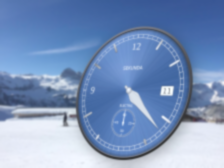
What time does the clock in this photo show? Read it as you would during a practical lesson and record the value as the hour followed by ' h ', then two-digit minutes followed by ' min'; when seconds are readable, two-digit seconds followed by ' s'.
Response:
4 h 22 min
